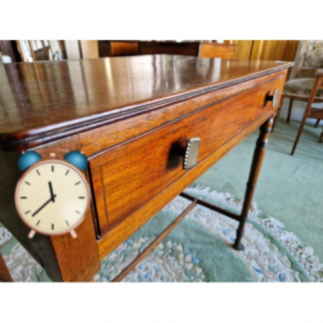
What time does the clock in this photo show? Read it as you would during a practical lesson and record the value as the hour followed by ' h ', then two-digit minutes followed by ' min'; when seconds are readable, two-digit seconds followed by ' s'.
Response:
11 h 38 min
